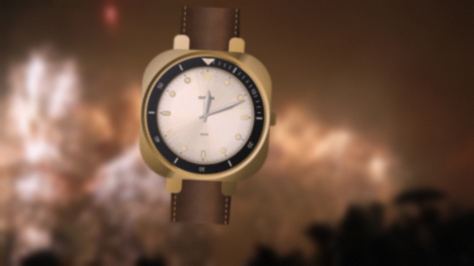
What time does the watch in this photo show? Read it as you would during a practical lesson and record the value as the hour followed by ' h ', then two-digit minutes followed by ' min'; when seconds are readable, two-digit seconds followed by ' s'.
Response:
12 h 11 min
